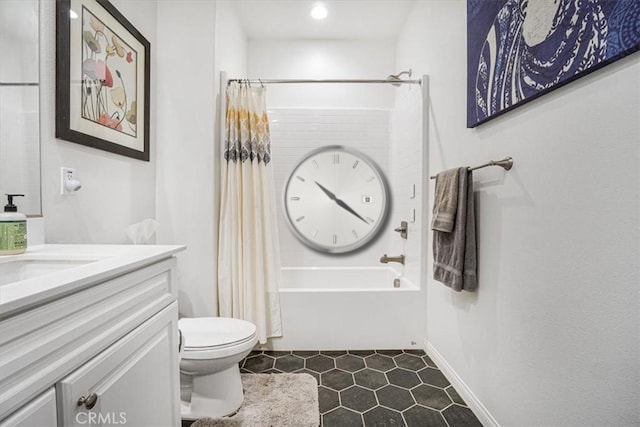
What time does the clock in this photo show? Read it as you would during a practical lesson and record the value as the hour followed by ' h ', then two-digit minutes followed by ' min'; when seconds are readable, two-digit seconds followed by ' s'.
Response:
10 h 21 min
